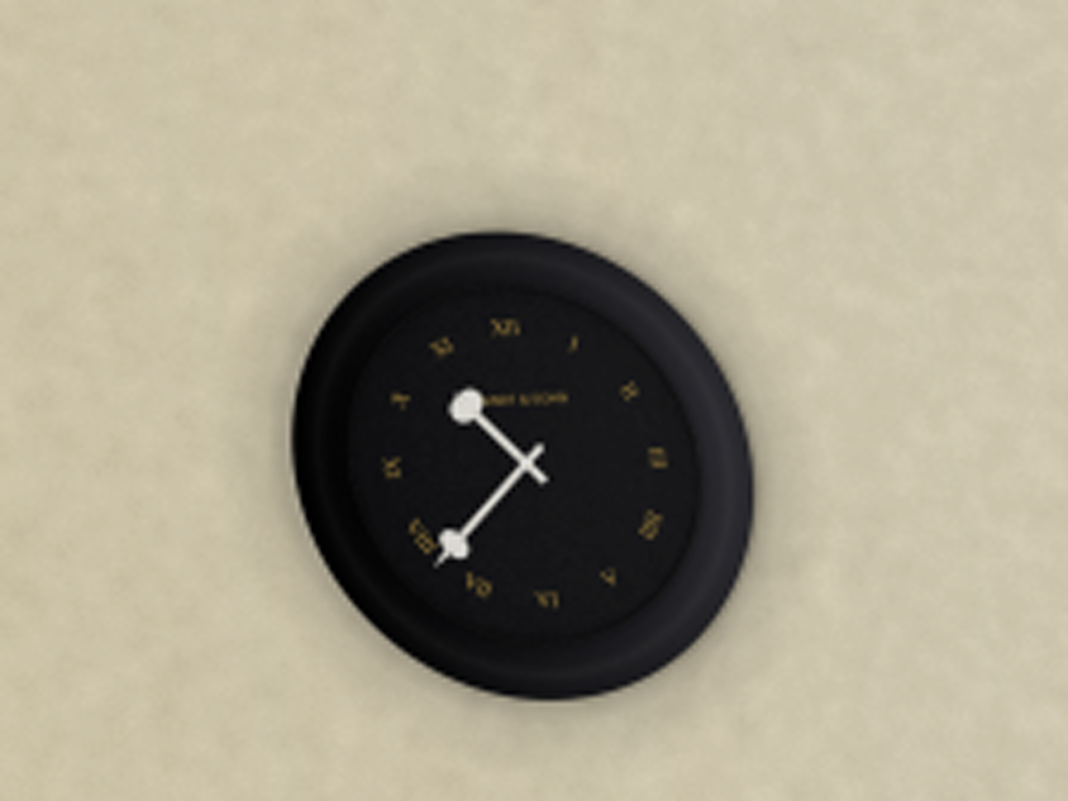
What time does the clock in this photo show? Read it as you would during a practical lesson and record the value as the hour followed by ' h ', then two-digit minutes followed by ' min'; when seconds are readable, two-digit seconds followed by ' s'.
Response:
10 h 38 min
